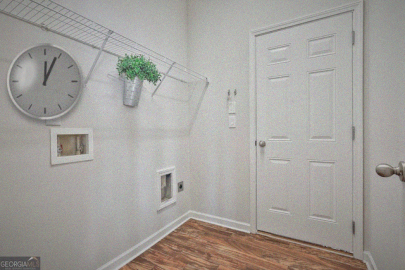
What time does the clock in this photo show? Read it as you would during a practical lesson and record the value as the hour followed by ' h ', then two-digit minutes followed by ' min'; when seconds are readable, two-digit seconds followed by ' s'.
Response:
12 h 04 min
